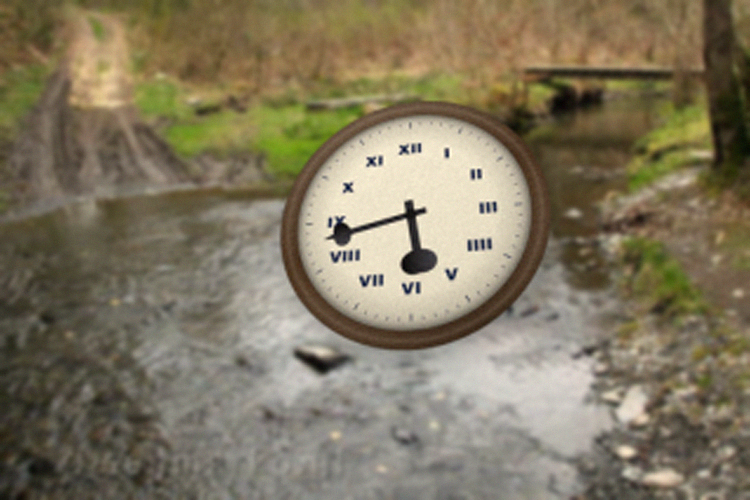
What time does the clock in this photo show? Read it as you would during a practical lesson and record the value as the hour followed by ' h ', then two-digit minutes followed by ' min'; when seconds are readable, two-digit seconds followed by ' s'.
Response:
5 h 43 min
